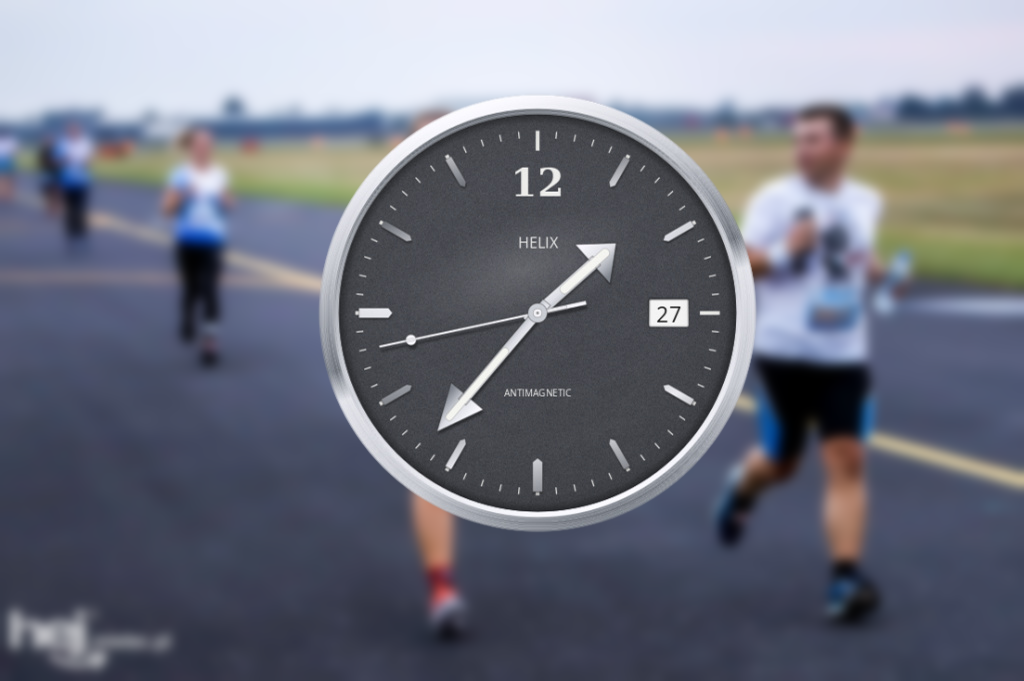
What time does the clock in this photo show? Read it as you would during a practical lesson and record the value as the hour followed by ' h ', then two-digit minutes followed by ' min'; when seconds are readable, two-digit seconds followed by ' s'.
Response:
1 h 36 min 43 s
